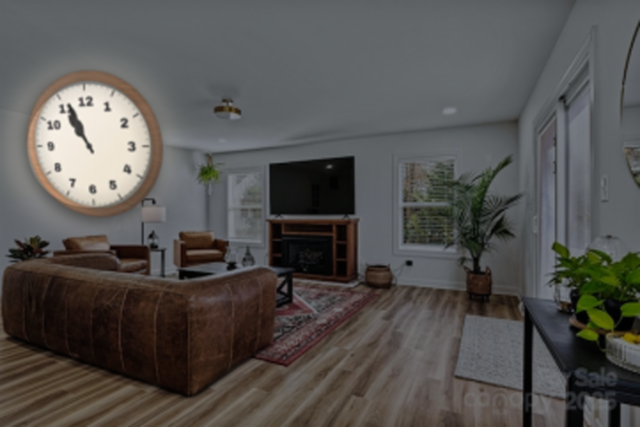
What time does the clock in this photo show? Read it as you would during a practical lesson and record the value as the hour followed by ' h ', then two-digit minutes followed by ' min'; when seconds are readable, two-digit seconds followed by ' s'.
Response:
10 h 56 min
